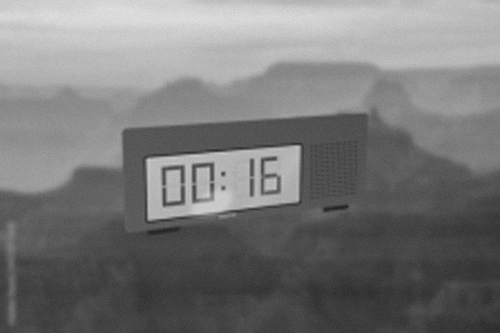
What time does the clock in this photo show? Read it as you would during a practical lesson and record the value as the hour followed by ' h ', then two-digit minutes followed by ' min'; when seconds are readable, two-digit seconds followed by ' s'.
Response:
0 h 16 min
